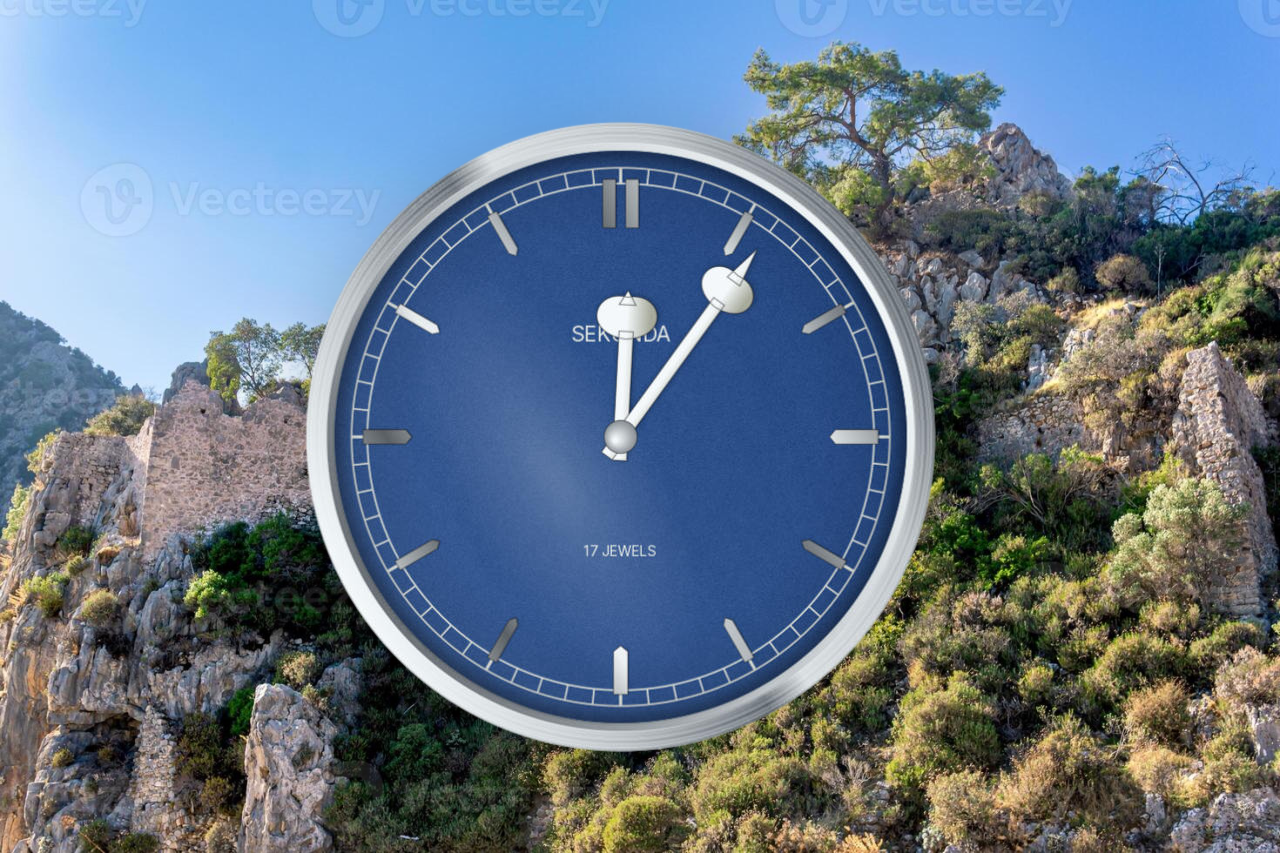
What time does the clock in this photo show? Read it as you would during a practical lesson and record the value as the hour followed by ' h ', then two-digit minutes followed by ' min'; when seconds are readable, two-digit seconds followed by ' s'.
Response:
12 h 06 min
